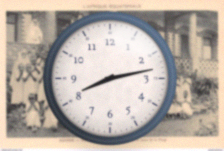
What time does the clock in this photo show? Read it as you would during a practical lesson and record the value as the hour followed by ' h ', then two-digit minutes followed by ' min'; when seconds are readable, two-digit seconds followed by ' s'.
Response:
8 h 13 min
